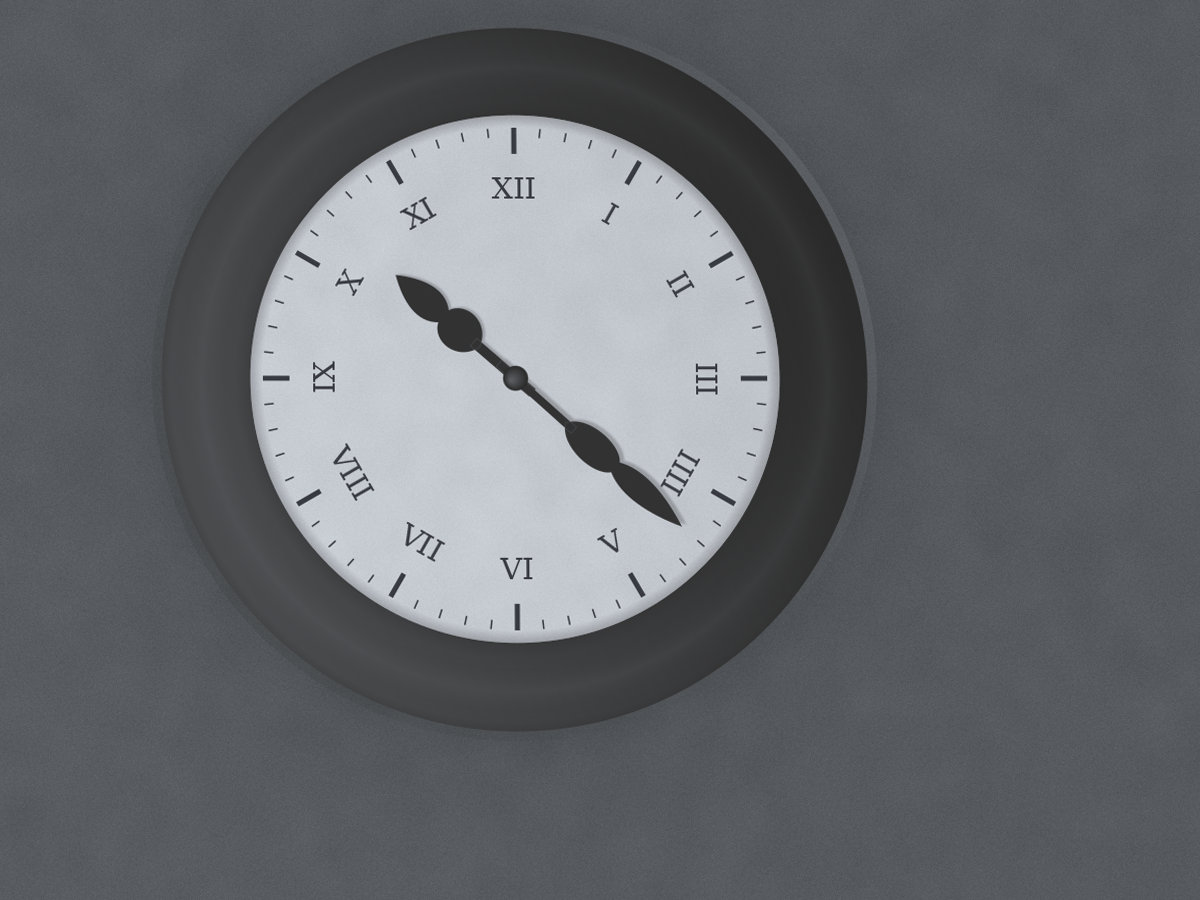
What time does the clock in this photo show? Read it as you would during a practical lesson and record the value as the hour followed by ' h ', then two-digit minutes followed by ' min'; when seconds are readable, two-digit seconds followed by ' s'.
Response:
10 h 22 min
